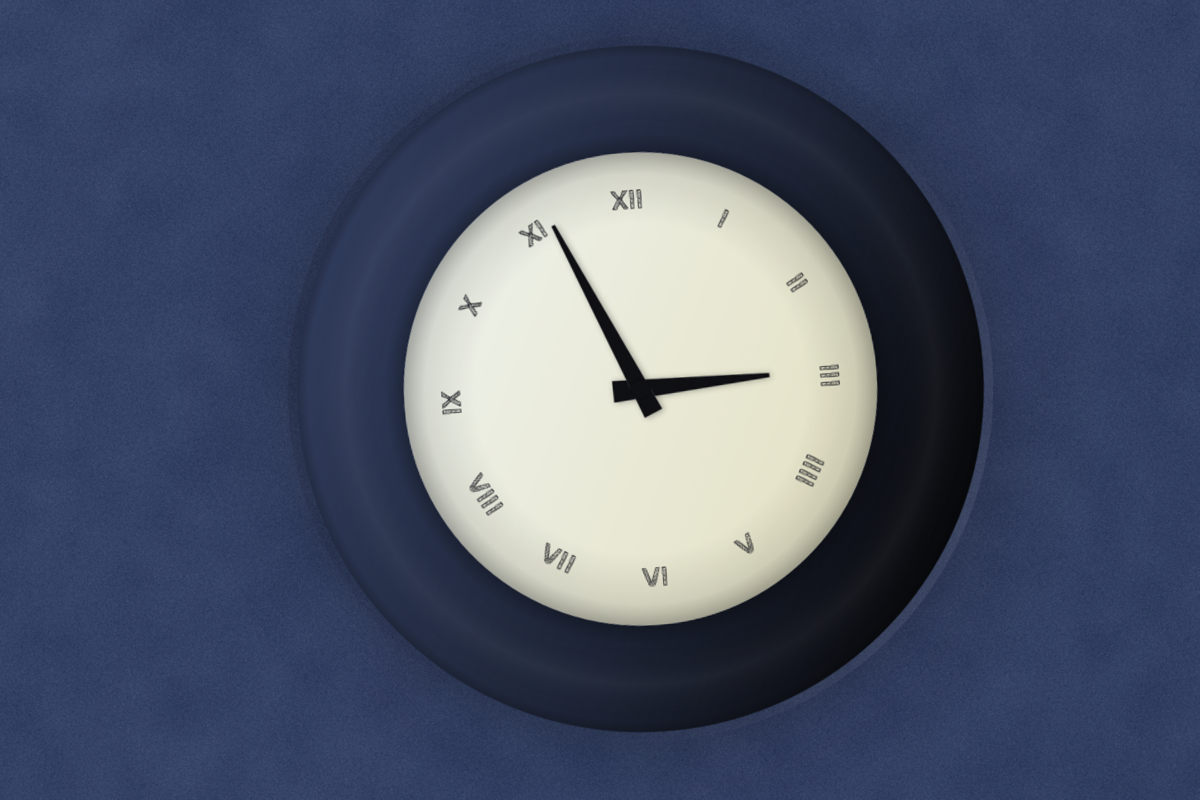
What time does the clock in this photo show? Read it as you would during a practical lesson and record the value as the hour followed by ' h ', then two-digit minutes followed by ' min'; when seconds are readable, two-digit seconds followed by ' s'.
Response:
2 h 56 min
